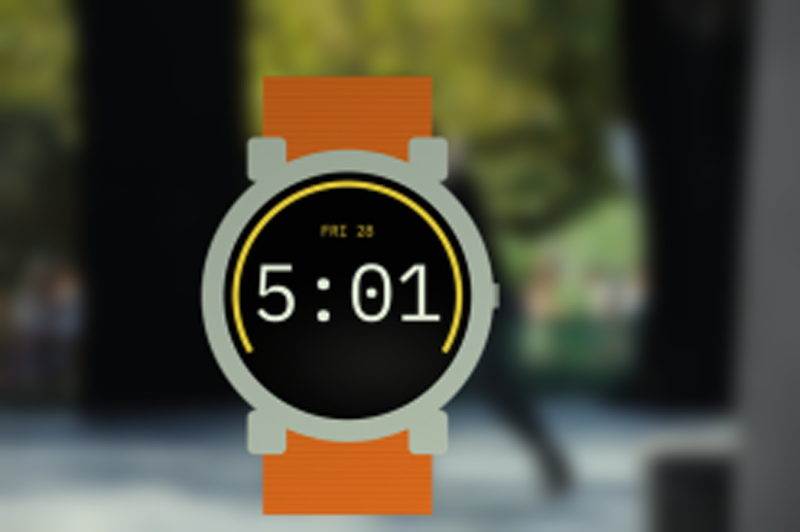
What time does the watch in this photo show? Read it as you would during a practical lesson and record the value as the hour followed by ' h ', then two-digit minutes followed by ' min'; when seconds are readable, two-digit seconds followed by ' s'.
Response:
5 h 01 min
